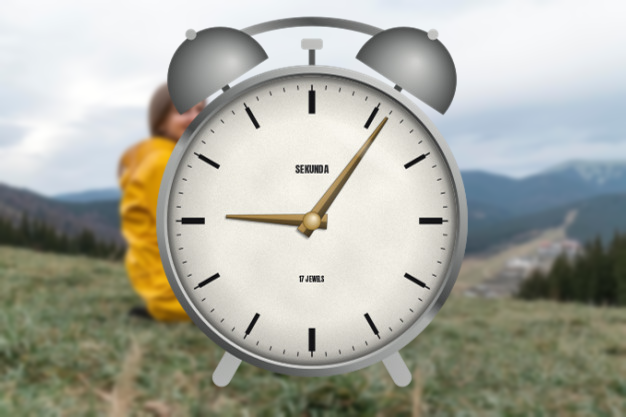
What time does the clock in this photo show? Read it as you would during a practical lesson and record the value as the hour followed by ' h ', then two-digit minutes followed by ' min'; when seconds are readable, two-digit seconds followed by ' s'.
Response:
9 h 06 min
